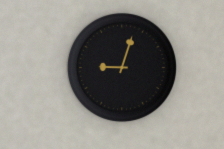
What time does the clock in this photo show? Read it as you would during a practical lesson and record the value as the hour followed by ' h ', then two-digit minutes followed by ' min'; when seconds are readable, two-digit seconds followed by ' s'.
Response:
9 h 03 min
